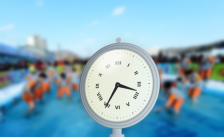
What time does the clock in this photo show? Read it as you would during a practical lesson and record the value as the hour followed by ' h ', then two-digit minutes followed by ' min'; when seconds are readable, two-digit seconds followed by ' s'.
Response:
3 h 35 min
